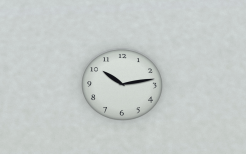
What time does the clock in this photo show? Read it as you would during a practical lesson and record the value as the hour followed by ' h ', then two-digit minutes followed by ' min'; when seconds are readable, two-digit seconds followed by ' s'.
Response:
10 h 13 min
